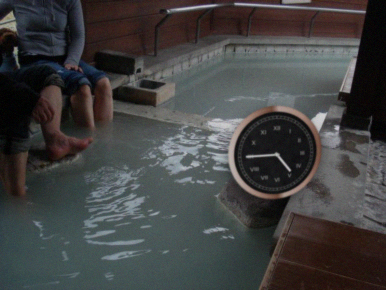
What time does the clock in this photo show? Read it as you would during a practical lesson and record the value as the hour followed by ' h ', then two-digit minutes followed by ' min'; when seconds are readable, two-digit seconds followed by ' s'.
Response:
4 h 45 min
